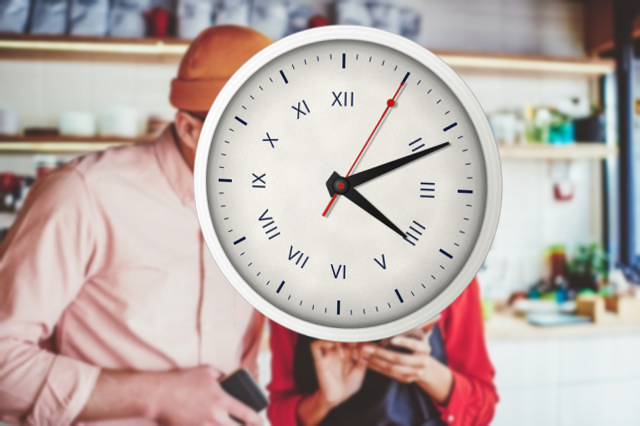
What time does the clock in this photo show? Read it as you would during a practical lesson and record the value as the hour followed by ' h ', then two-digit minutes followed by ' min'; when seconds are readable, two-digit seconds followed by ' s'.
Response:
4 h 11 min 05 s
